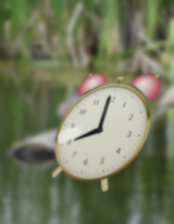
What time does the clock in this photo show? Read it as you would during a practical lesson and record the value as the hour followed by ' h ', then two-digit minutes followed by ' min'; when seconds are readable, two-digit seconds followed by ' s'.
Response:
7 h 59 min
